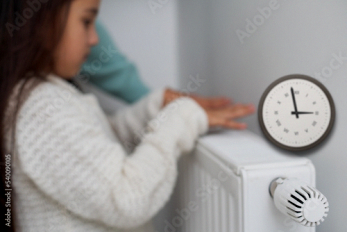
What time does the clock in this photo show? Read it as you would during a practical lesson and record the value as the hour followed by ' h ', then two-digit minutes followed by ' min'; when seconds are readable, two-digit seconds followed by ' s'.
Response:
2 h 58 min
